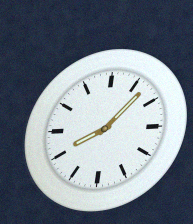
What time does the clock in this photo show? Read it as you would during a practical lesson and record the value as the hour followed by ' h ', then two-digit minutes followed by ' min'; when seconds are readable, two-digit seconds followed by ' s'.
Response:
8 h 07 min
